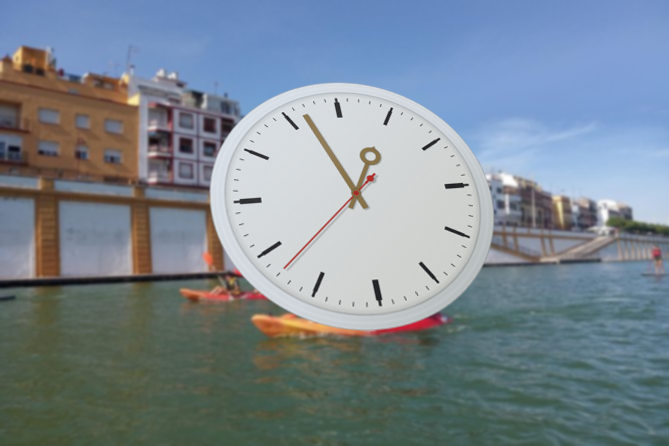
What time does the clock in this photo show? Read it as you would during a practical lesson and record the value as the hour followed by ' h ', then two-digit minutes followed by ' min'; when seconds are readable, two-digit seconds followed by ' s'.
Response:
12 h 56 min 38 s
